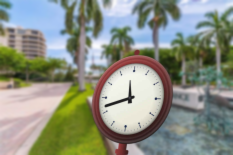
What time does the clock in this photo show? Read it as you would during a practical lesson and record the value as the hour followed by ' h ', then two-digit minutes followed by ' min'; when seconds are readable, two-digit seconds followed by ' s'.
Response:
11 h 42 min
